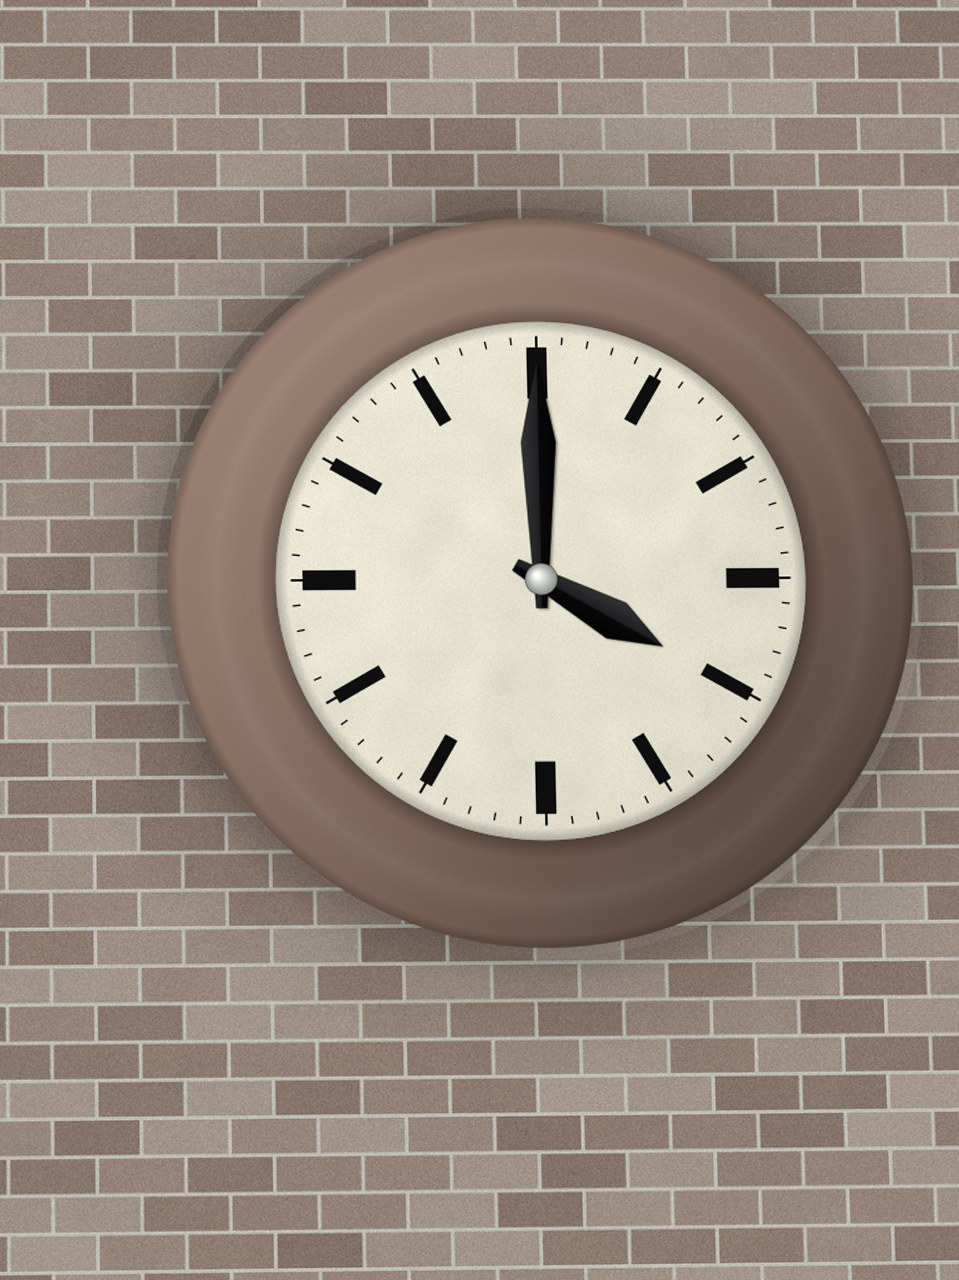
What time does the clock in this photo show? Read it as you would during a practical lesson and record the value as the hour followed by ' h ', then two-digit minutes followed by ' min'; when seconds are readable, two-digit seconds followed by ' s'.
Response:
4 h 00 min
